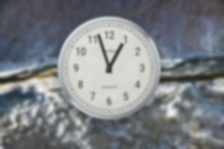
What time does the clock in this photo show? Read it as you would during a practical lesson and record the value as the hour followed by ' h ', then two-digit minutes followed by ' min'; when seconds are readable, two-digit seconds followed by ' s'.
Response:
12 h 57 min
